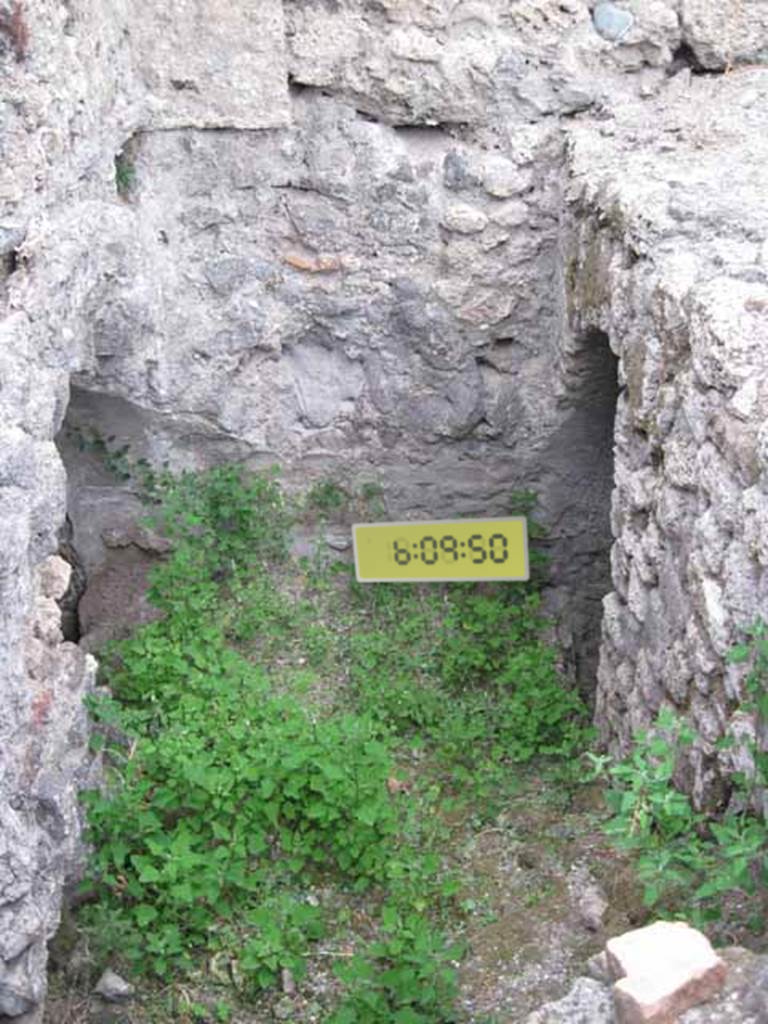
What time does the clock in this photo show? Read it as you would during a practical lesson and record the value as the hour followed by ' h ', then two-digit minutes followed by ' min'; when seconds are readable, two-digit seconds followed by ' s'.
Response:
6 h 09 min 50 s
